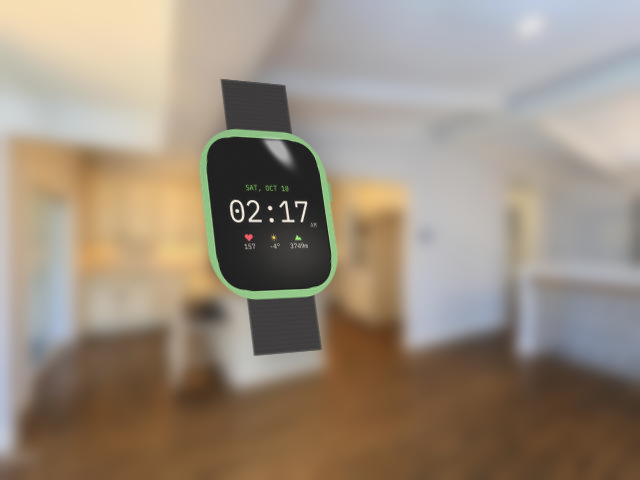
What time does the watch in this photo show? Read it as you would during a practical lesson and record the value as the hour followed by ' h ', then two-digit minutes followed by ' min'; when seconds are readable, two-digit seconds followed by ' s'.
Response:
2 h 17 min
